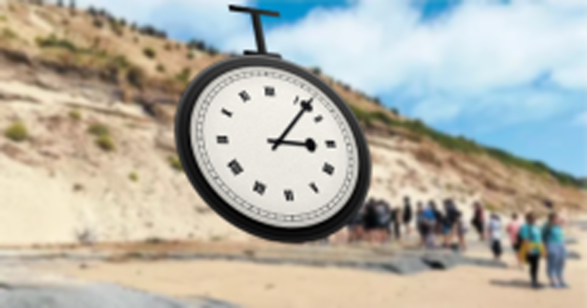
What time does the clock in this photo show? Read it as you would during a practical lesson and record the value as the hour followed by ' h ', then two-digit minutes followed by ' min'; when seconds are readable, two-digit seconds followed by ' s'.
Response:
3 h 07 min
